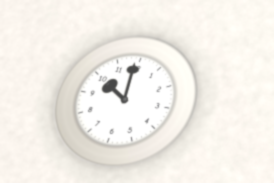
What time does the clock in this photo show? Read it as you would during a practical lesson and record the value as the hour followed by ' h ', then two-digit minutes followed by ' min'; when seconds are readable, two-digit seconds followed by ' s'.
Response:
9 h 59 min
